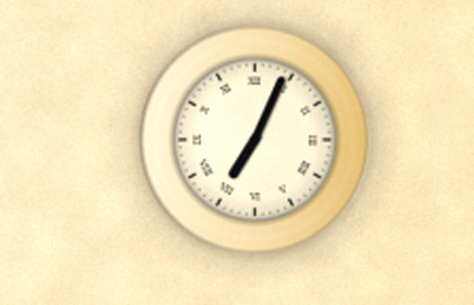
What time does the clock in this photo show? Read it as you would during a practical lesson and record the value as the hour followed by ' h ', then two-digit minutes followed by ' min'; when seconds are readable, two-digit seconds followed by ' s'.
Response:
7 h 04 min
